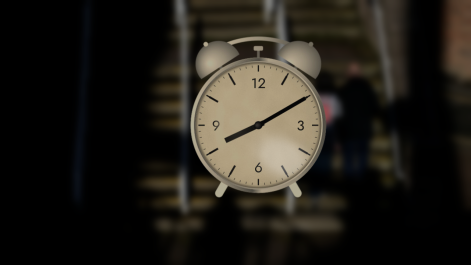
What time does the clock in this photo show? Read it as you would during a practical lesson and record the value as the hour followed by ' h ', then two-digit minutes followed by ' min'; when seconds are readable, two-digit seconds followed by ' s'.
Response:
8 h 10 min
